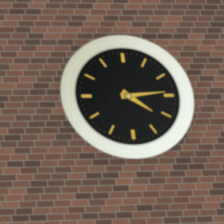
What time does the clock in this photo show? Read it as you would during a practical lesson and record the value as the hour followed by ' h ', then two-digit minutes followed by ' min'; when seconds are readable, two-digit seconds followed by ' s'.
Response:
4 h 14 min
